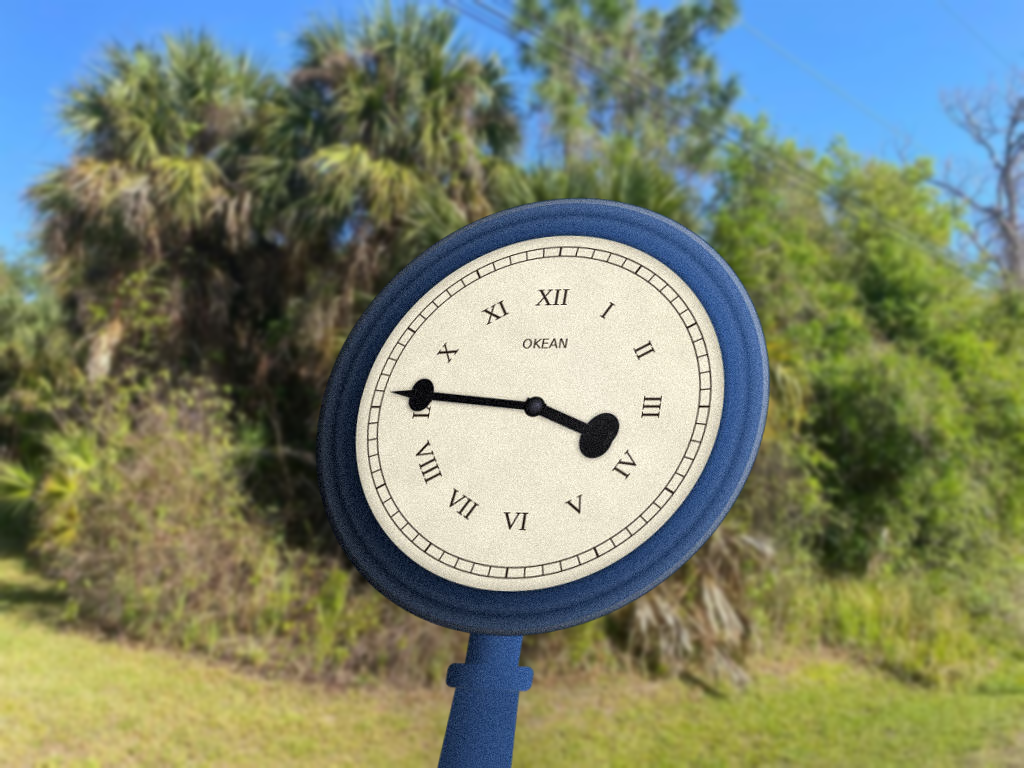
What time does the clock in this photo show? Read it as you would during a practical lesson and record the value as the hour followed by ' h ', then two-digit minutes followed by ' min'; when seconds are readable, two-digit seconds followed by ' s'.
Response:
3 h 46 min
